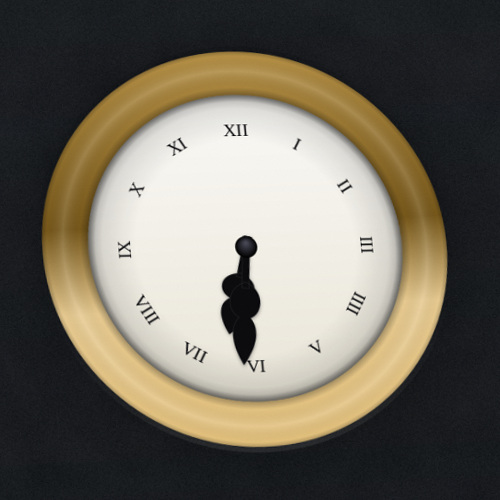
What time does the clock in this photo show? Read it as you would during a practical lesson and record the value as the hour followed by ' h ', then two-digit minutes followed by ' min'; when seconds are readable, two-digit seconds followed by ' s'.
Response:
6 h 31 min
